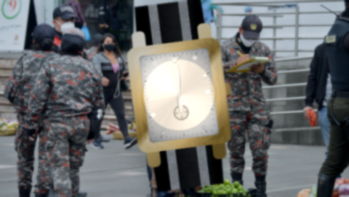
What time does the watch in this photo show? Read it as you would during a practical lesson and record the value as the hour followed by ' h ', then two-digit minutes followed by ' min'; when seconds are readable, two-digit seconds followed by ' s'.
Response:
6 h 01 min
